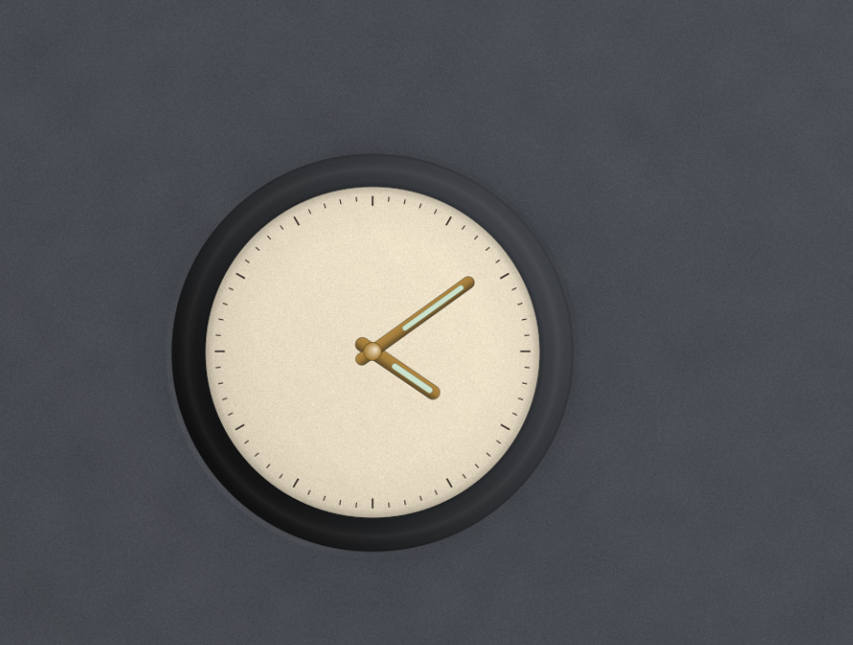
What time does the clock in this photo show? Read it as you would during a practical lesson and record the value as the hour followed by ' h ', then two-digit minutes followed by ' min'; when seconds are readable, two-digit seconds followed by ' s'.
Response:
4 h 09 min
